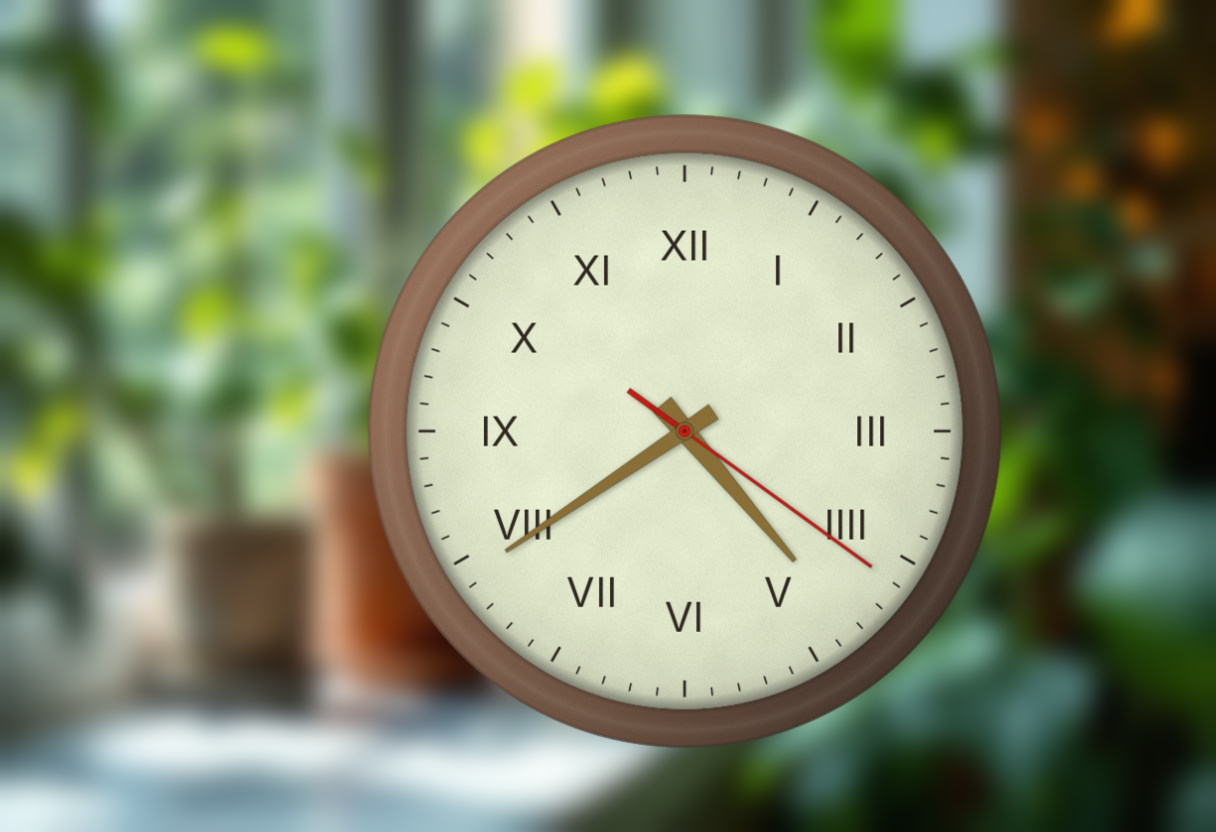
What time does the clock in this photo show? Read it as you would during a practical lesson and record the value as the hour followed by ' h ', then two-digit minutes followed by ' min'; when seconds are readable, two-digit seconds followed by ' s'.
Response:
4 h 39 min 21 s
